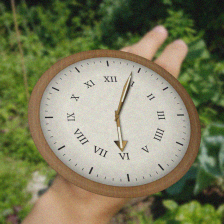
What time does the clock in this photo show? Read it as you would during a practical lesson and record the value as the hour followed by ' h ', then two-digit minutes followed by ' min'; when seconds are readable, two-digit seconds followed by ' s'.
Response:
6 h 04 min
